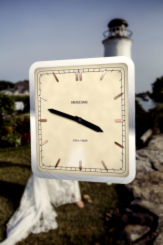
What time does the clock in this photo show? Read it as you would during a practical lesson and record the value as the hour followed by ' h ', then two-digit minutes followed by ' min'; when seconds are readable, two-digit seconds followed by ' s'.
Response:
3 h 48 min
